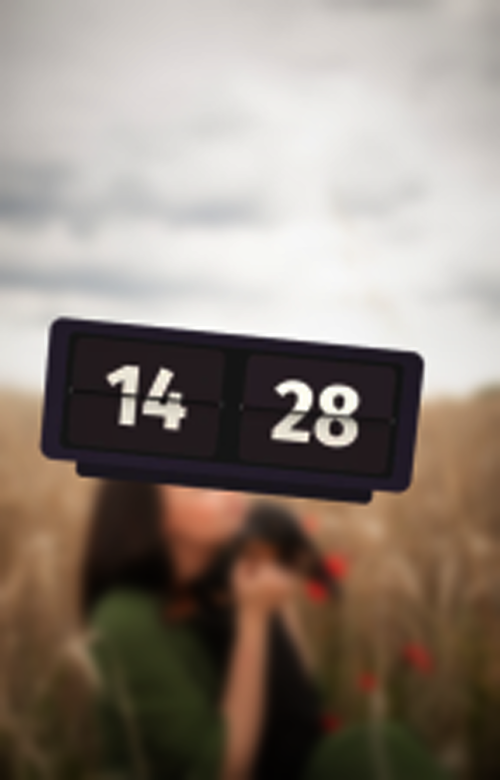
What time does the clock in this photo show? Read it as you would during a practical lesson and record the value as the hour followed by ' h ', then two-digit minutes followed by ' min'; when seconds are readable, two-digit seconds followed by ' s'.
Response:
14 h 28 min
